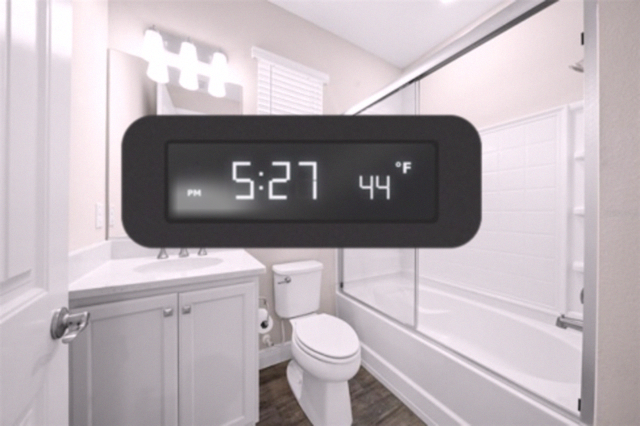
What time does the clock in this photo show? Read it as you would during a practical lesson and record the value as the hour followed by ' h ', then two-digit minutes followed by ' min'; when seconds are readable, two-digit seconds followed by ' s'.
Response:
5 h 27 min
